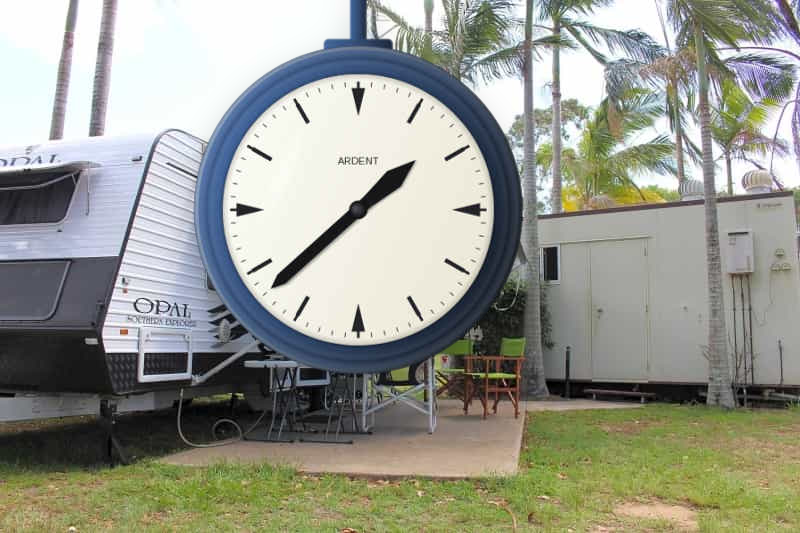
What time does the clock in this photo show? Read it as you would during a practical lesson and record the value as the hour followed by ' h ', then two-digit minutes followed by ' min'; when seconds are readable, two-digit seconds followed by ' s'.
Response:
1 h 38 min
